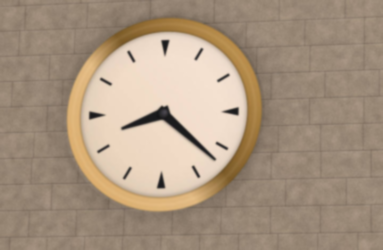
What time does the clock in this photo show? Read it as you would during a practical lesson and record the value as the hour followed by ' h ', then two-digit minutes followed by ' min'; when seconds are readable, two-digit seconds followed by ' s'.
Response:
8 h 22 min
